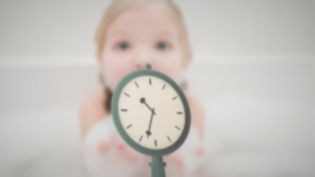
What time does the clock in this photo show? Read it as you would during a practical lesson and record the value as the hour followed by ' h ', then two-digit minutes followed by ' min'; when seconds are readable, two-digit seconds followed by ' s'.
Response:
10 h 33 min
